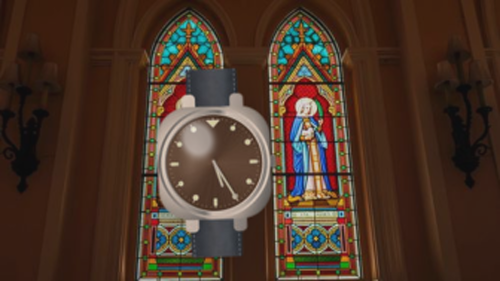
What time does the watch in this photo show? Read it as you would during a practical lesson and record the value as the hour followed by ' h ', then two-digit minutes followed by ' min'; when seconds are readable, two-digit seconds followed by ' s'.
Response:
5 h 25 min
